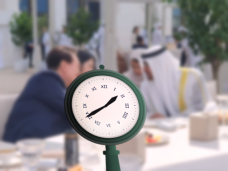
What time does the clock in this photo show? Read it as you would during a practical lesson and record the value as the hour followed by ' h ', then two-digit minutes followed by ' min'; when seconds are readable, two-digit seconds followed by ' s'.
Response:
1 h 40 min
